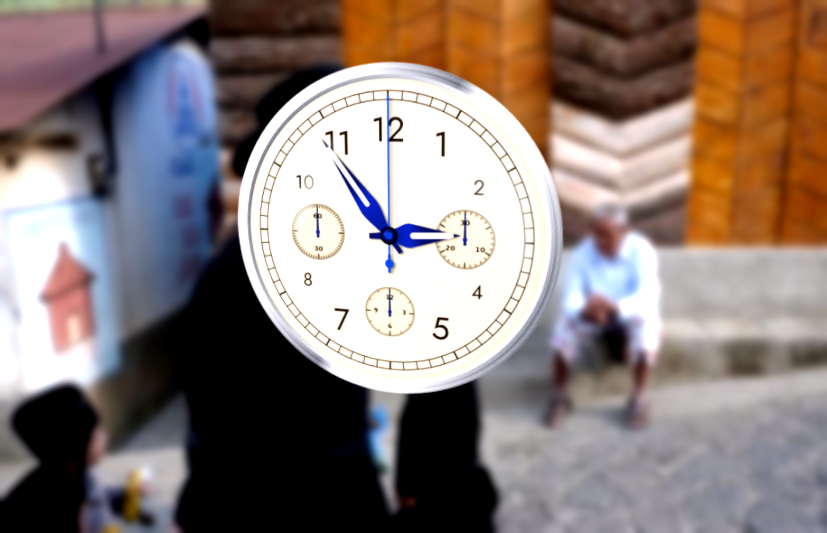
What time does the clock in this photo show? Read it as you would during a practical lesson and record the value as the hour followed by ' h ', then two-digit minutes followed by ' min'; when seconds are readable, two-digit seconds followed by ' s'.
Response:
2 h 54 min
